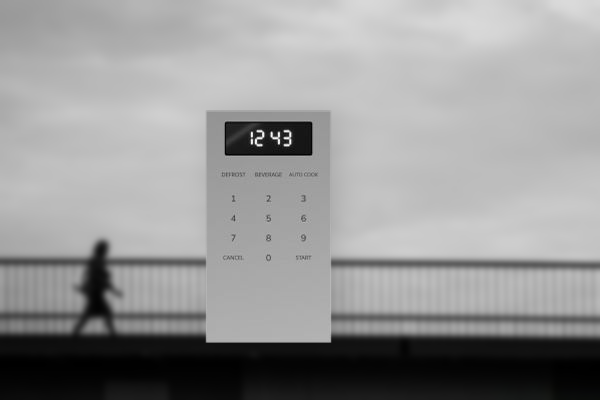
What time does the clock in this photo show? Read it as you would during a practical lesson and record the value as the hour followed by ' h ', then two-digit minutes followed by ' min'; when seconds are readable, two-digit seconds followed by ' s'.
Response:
12 h 43 min
